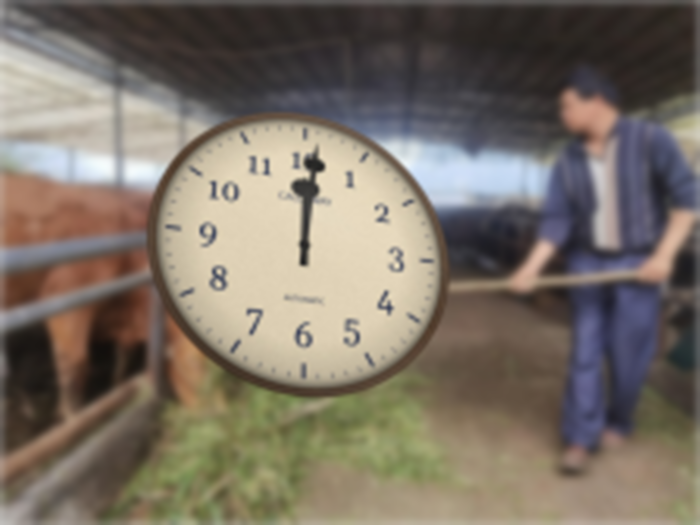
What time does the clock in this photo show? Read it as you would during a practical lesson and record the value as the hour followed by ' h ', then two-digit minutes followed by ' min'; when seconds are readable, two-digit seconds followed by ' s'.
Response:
12 h 01 min
